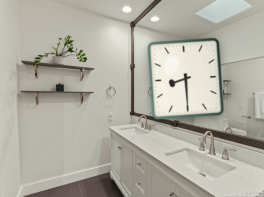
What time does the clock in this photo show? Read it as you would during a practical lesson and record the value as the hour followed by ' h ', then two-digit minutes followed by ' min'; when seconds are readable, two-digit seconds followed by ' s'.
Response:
8 h 30 min
